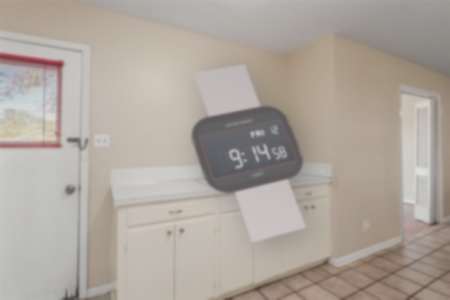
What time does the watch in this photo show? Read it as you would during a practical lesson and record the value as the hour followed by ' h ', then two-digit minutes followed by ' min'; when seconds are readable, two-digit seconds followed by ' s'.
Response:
9 h 14 min 58 s
